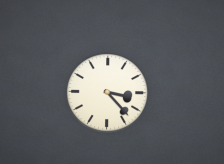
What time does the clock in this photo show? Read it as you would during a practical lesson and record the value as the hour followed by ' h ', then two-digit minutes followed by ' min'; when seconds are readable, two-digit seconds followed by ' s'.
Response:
3 h 23 min
